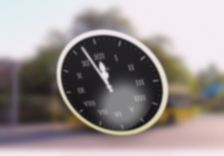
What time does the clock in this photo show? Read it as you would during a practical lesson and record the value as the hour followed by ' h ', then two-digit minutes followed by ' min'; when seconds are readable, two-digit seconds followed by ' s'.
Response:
11 h 57 min
